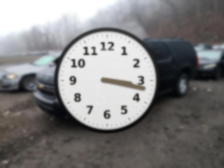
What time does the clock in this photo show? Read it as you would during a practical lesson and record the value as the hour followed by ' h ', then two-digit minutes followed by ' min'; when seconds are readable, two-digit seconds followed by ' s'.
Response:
3 h 17 min
